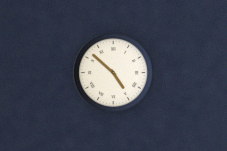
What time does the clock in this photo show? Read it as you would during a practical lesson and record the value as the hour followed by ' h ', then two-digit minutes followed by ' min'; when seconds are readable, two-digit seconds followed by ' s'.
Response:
4 h 52 min
